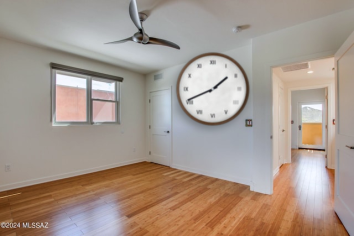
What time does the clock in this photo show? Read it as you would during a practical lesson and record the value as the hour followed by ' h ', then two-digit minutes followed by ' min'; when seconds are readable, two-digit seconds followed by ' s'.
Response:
1 h 41 min
